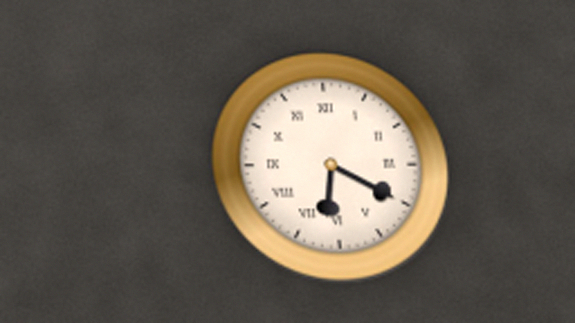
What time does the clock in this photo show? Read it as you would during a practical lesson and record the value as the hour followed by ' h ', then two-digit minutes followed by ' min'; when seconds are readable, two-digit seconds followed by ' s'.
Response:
6 h 20 min
